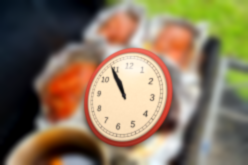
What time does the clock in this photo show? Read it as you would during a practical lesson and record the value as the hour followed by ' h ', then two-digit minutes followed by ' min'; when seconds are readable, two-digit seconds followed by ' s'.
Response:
10 h 54 min
